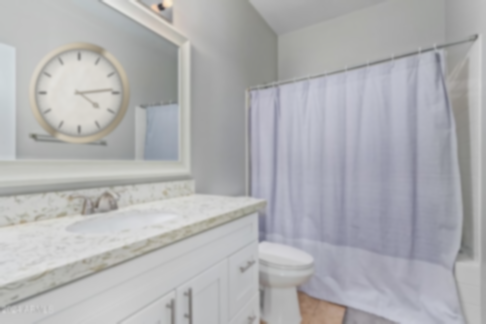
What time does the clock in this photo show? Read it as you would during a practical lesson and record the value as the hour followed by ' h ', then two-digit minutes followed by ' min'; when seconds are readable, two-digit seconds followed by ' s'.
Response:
4 h 14 min
